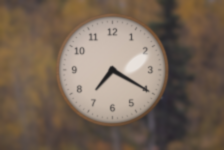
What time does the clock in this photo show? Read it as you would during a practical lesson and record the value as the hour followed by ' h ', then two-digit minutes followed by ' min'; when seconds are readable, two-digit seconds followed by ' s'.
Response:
7 h 20 min
